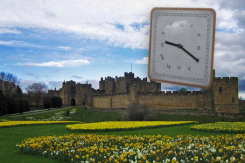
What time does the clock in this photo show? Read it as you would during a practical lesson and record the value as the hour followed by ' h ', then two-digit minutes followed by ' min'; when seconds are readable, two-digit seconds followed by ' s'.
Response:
9 h 20 min
